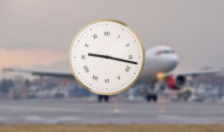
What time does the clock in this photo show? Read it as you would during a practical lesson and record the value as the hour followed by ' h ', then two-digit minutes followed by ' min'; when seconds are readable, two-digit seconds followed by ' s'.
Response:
9 h 17 min
